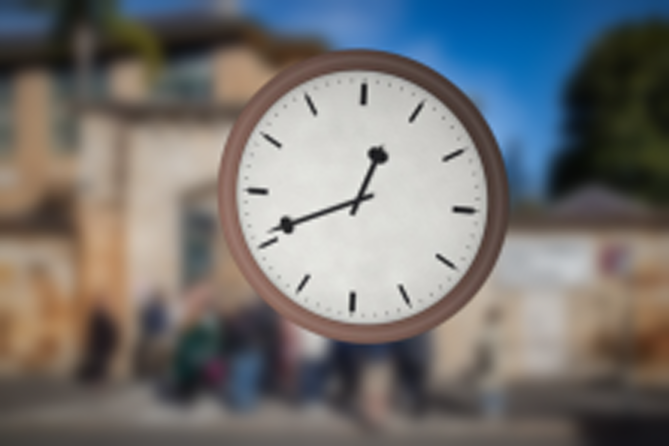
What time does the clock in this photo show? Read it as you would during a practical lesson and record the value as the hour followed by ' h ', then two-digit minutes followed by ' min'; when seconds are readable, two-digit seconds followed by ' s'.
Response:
12 h 41 min
